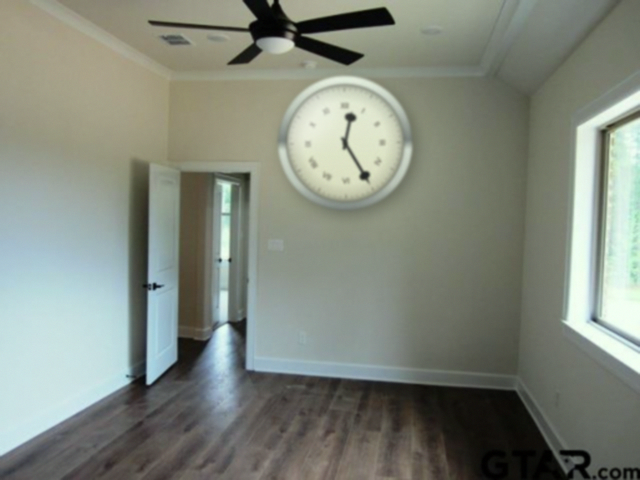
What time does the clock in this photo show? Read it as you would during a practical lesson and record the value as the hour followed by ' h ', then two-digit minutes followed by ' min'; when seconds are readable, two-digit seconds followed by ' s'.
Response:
12 h 25 min
